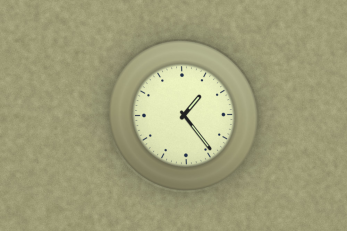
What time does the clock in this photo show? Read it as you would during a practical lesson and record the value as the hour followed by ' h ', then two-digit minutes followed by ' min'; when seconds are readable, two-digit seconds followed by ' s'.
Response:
1 h 24 min
